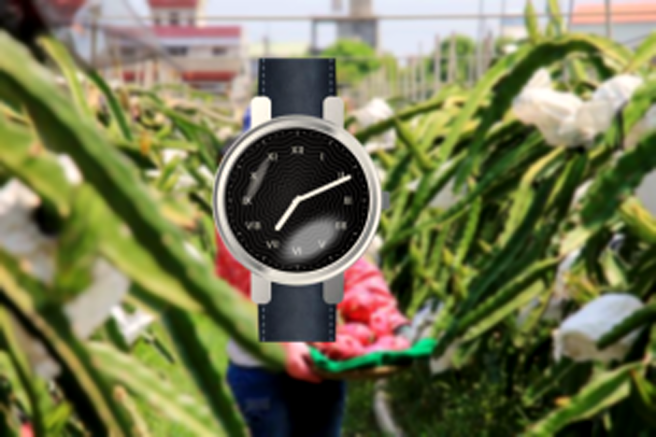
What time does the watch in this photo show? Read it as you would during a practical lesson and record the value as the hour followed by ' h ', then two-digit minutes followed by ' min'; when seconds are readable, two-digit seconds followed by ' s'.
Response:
7 h 11 min
